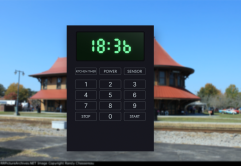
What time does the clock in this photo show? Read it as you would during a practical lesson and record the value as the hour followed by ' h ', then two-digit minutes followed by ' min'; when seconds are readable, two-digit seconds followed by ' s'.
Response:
18 h 36 min
